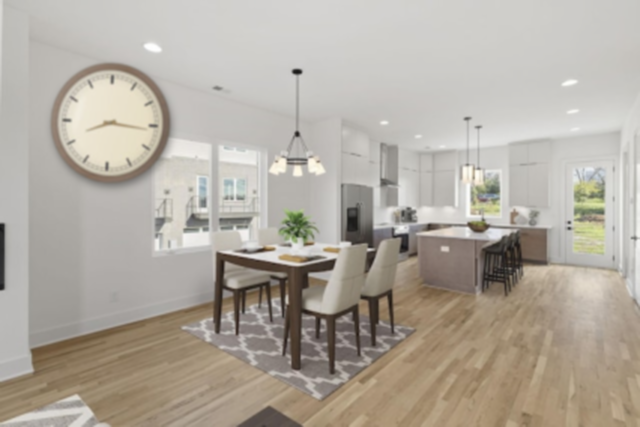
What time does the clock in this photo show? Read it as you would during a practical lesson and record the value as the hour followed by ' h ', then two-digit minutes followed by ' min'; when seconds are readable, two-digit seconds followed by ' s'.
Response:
8 h 16 min
